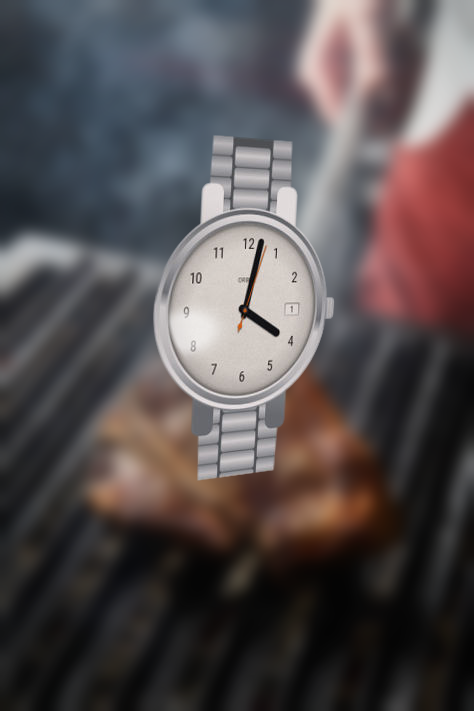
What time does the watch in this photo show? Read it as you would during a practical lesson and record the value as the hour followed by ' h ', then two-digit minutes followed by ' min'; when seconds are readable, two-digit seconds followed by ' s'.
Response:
4 h 02 min 03 s
